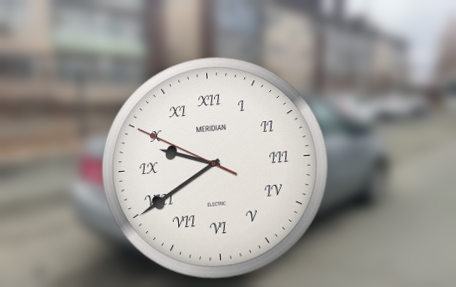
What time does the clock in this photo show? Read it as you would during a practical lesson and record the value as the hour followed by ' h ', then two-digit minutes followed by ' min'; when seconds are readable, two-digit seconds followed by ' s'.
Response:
9 h 39 min 50 s
